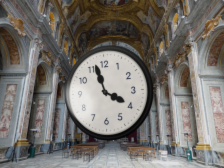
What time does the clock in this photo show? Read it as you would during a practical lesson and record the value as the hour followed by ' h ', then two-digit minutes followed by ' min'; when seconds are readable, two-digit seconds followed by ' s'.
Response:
3 h 57 min
